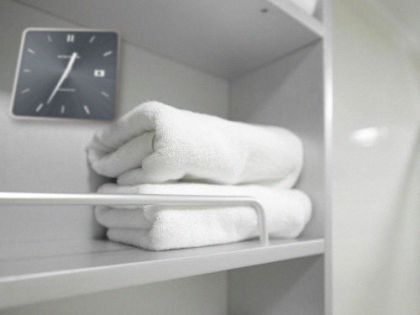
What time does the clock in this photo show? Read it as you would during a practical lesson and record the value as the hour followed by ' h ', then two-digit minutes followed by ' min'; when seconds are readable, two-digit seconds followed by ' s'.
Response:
12 h 34 min
